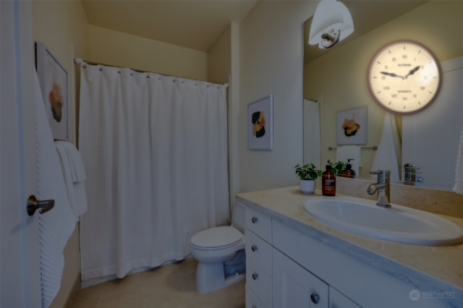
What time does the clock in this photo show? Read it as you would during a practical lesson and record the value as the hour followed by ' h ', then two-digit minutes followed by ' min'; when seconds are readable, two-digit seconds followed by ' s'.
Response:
1 h 47 min
